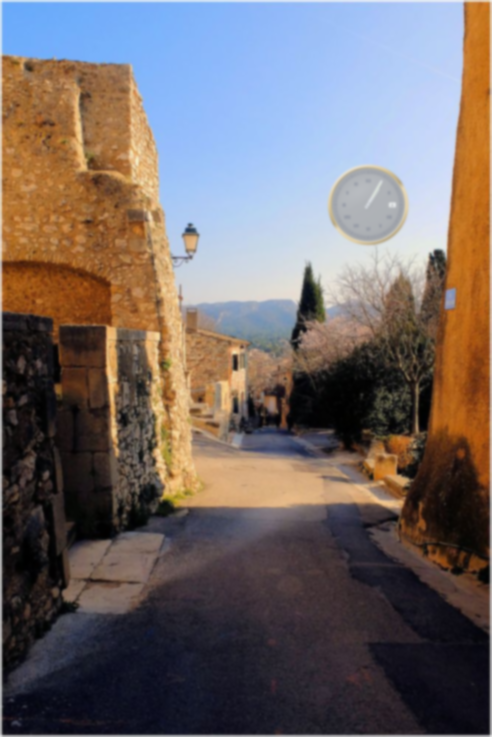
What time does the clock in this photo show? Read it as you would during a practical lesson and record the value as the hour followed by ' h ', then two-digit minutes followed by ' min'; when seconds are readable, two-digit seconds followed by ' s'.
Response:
1 h 05 min
